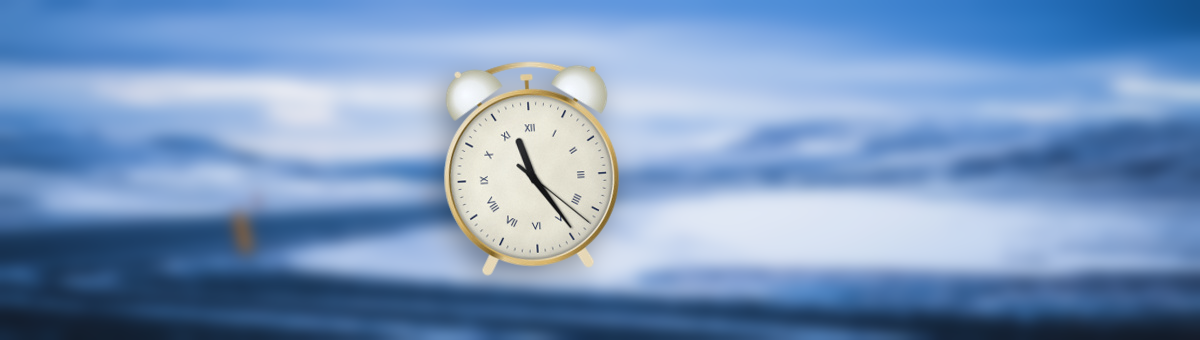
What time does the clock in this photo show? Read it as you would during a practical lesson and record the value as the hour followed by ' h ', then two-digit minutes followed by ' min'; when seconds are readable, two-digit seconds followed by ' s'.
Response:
11 h 24 min 22 s
